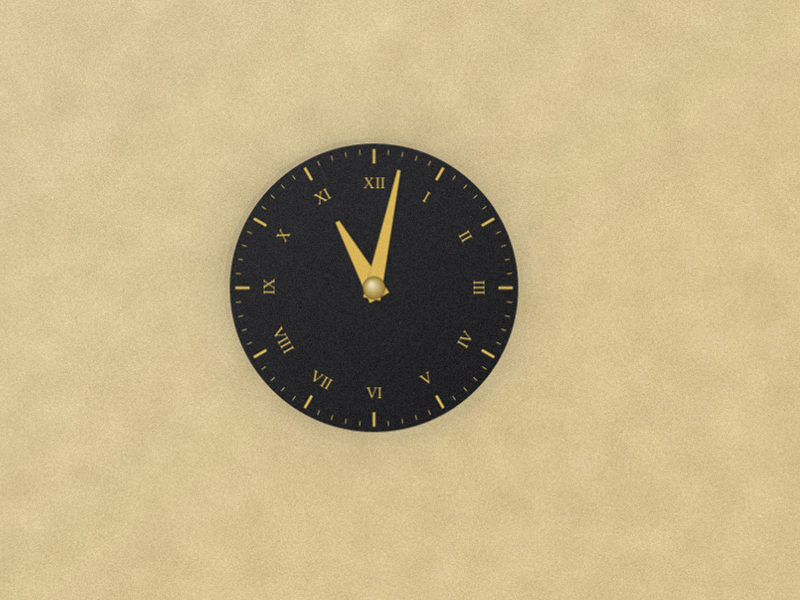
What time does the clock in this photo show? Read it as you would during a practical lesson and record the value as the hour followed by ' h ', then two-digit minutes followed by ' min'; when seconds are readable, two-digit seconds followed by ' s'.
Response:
11 h 02 min
